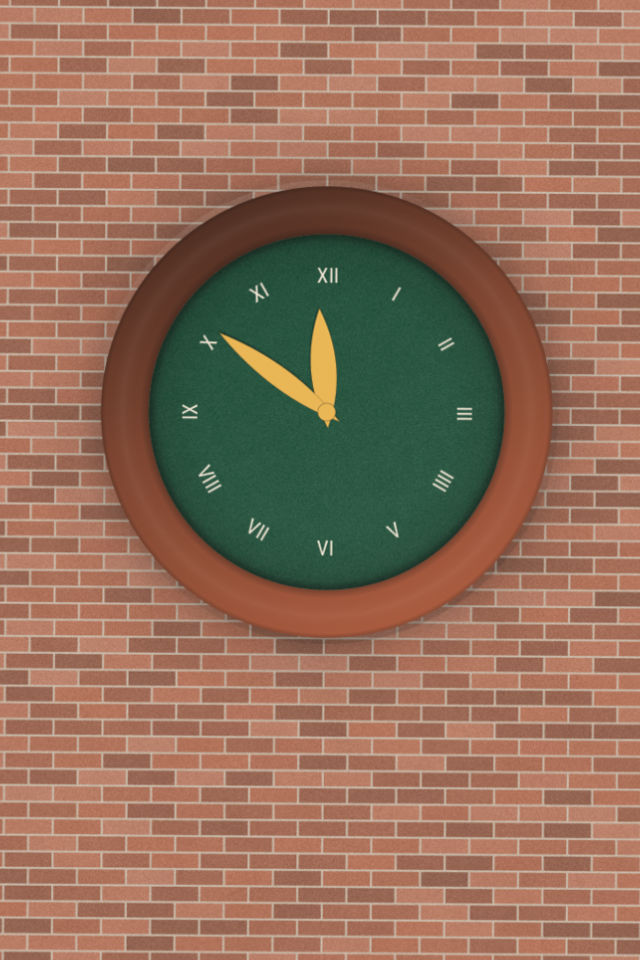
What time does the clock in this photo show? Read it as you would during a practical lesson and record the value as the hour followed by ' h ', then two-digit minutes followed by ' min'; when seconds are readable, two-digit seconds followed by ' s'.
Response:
11 h 51 min
